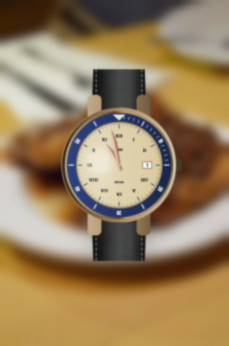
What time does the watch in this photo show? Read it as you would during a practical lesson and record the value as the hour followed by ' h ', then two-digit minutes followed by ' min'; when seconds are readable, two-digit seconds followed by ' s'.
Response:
10 h 58 min
